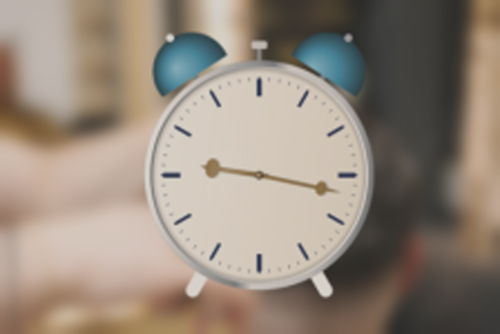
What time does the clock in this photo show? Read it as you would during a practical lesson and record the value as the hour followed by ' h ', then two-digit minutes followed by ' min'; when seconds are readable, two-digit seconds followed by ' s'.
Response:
9 h 17 min
